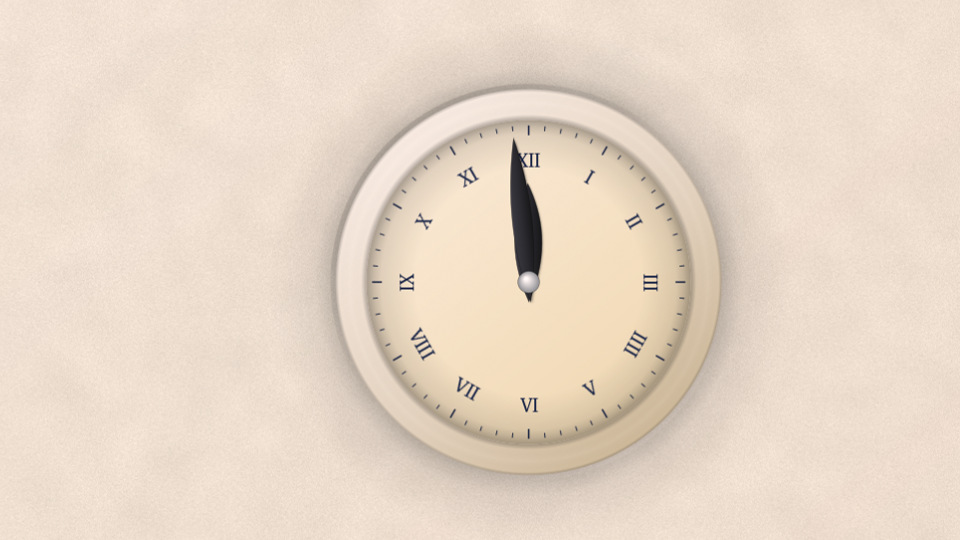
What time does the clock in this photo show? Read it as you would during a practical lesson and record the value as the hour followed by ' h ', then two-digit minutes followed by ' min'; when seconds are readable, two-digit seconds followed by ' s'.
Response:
11 h 59 min
